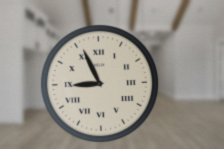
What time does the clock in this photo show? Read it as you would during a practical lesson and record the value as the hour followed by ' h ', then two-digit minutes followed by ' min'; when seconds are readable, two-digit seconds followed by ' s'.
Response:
8 h 56 min
